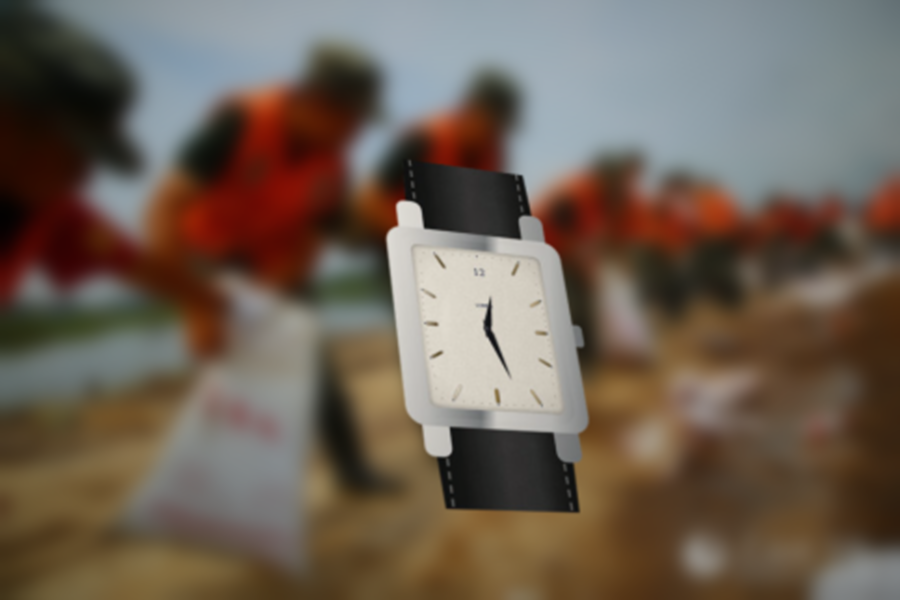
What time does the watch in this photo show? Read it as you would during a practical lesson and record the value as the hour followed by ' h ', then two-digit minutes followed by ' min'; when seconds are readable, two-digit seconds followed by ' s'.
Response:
12 h 27 min
